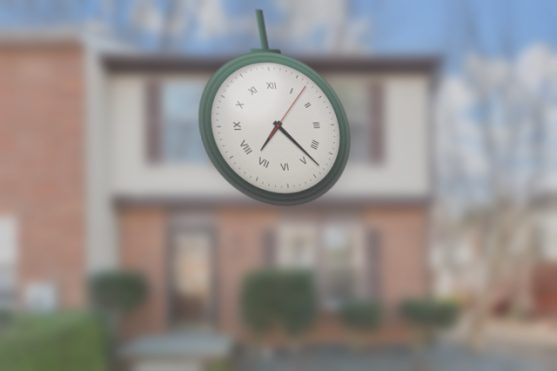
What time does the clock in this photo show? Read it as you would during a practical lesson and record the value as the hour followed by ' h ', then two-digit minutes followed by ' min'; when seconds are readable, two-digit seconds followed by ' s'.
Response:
7 h 23 min 07 s
